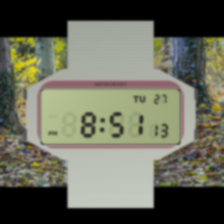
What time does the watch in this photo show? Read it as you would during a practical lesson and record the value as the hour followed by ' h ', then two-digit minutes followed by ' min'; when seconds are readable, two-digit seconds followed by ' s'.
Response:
8 h 51 min 13 s
